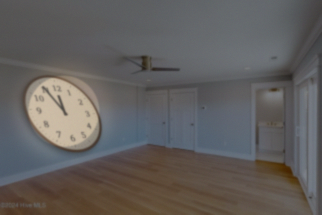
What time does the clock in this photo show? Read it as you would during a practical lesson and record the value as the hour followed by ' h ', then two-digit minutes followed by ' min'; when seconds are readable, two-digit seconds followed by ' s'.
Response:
11 h 55 min
